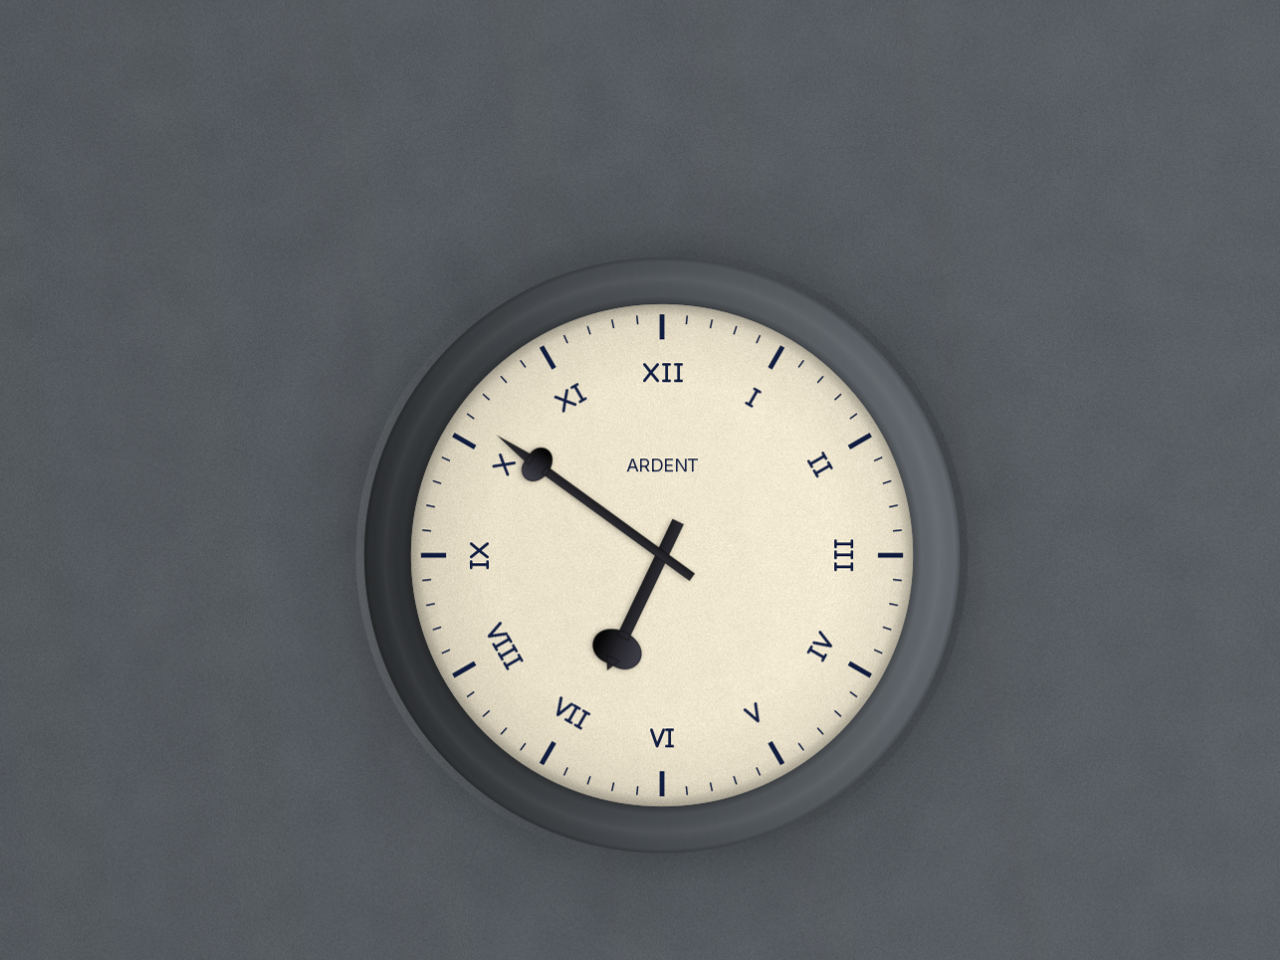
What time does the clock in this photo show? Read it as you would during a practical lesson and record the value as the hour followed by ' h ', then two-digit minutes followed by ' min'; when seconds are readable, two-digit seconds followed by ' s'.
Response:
6 h 51 min
